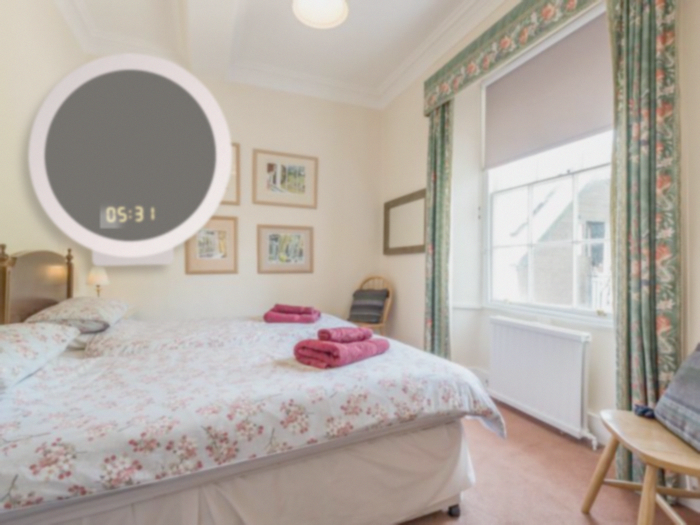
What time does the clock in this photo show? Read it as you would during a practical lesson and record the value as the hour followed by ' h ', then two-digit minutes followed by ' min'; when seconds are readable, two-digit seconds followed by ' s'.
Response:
5 h 31 min
